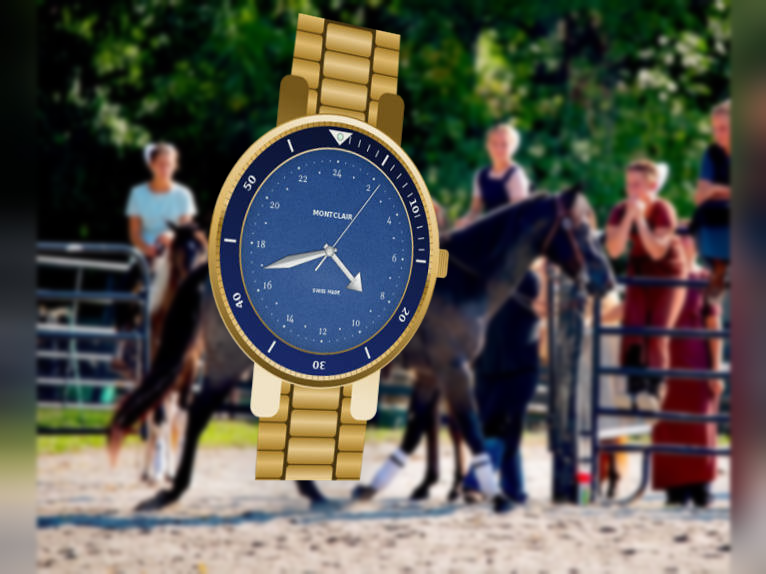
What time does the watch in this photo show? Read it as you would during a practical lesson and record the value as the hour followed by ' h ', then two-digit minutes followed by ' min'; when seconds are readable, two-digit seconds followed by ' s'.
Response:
8 h 42 min 06 s
